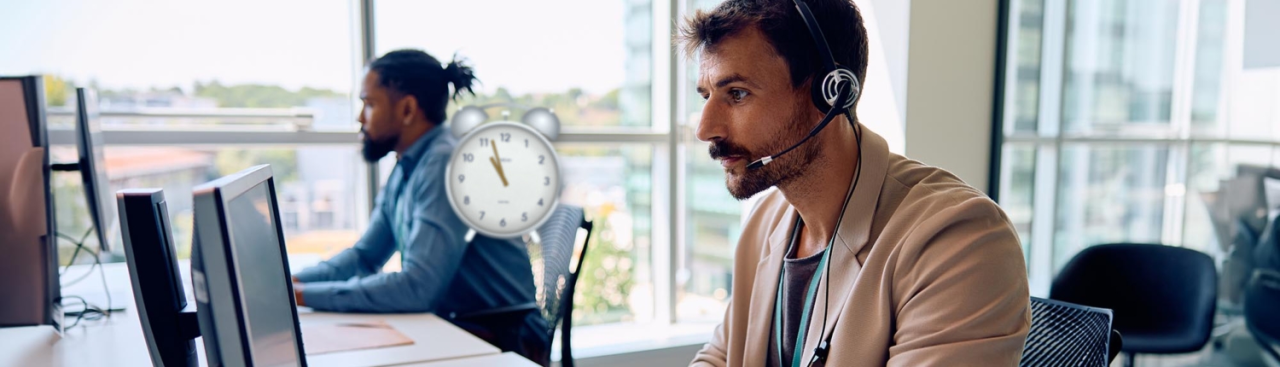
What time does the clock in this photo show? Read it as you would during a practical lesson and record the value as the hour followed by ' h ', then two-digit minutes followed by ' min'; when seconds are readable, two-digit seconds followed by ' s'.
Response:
10 h 57 min
